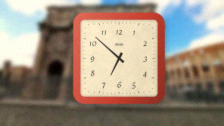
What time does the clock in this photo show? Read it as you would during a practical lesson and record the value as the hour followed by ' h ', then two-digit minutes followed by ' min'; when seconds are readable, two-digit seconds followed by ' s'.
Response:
6 h 52 min
